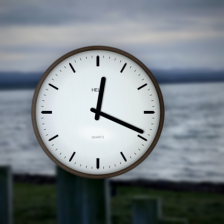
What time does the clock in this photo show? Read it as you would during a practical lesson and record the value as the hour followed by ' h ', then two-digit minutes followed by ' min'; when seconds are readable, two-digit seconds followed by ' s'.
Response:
12 h 19 min
